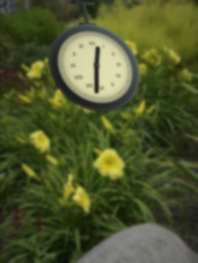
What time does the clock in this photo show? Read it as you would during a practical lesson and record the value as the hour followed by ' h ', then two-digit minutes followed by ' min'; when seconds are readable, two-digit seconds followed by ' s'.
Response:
12 h 32 min
